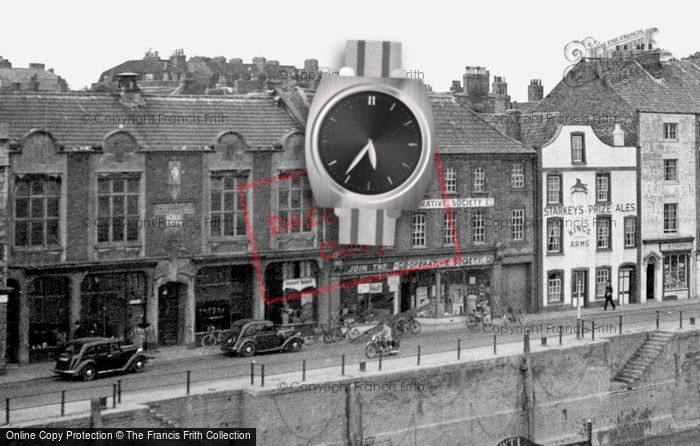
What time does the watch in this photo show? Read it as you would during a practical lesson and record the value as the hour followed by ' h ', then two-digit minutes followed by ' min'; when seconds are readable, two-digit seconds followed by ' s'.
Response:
5 h 36 min
